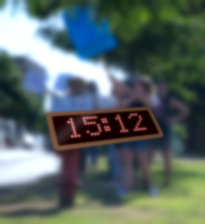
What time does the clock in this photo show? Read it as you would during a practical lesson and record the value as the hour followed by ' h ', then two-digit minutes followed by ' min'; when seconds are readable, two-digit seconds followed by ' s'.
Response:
15 h 12 min
